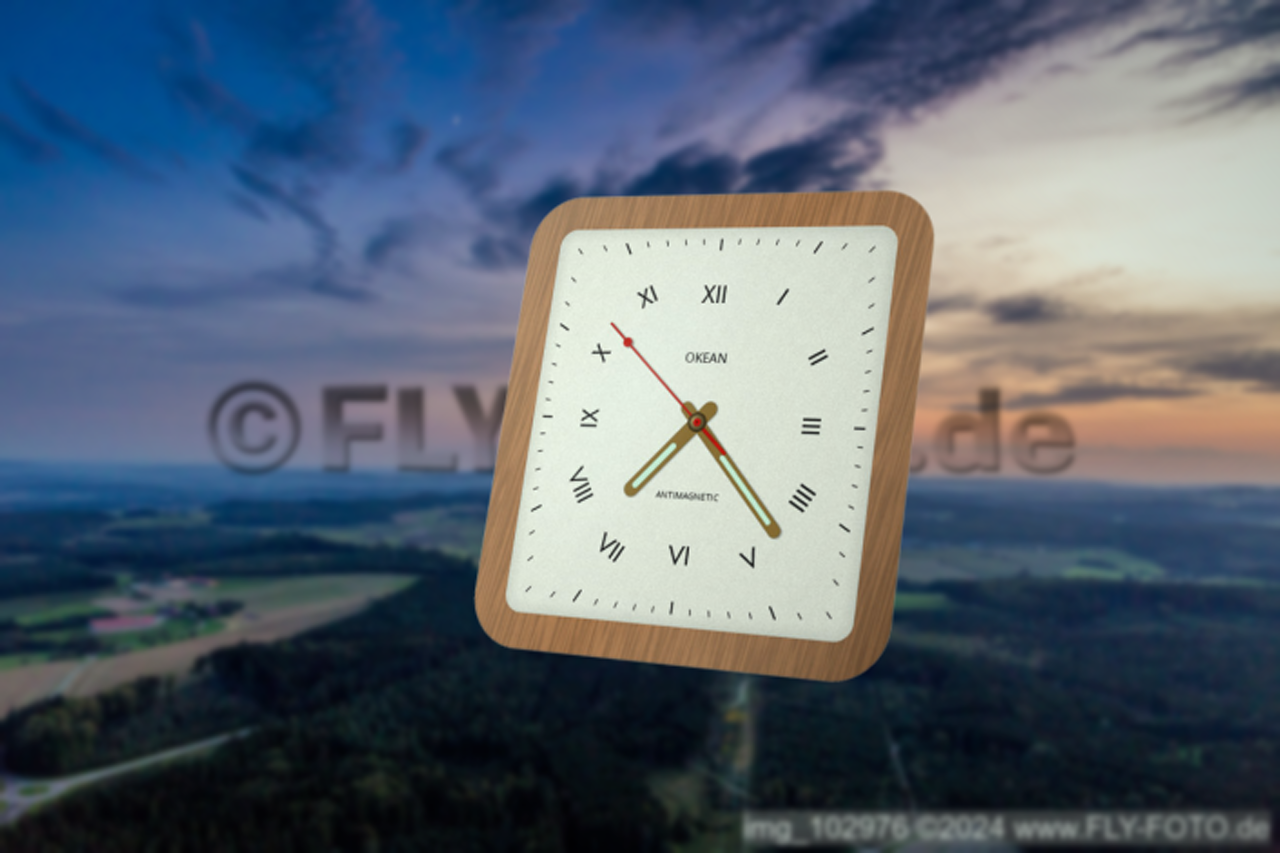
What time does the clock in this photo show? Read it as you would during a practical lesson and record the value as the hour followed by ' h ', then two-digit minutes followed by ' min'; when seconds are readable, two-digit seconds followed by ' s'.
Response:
7 h 22 min 52 s
